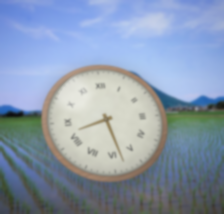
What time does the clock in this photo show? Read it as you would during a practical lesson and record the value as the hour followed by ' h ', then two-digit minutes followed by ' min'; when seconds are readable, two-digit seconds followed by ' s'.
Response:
8 h 28 min
